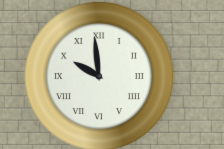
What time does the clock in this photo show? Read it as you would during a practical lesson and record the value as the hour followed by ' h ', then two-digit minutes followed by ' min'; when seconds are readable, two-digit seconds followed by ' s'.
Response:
9 h 59 min
